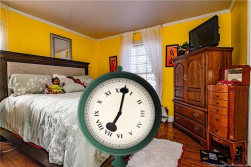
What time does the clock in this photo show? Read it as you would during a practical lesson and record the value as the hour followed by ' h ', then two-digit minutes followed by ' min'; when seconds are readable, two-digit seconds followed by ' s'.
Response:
7 h 02 min
